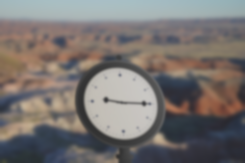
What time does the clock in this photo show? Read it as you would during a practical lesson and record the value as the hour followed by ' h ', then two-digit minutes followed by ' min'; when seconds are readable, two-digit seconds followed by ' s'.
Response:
9 h 15 min
